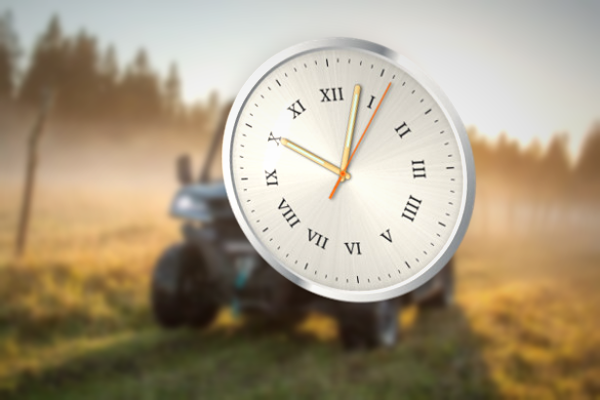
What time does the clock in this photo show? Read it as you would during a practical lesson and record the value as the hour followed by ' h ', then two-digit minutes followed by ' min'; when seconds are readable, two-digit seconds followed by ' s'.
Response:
10 h 03 min 06 s
